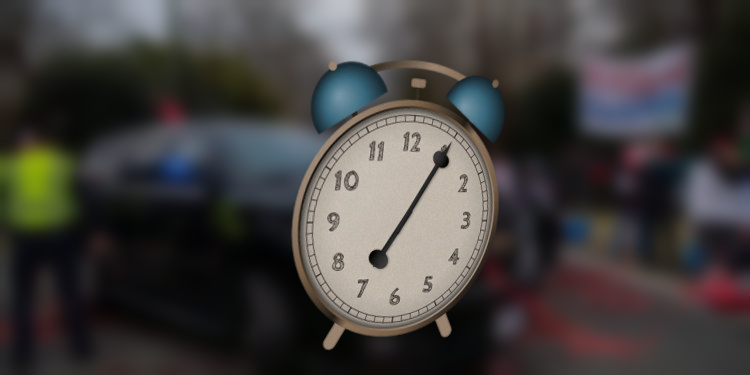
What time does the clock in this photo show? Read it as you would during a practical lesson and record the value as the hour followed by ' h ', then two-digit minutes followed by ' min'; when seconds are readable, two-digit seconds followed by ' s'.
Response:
7 h 05 min
